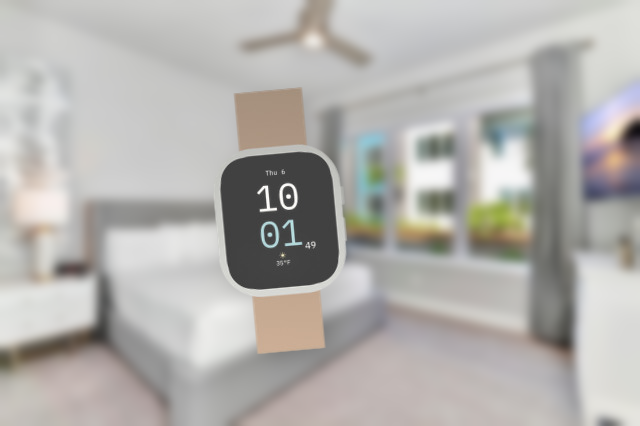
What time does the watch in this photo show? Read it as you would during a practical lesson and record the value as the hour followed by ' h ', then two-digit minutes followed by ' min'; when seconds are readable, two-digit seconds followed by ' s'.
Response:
10 h 01 min 49 s
